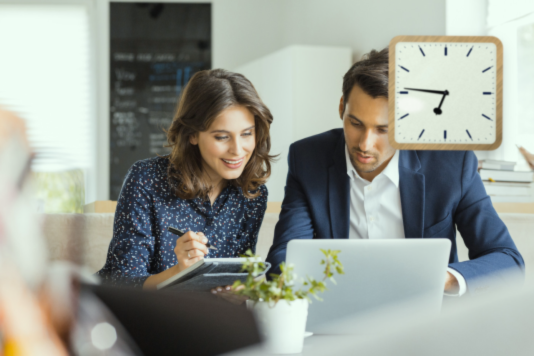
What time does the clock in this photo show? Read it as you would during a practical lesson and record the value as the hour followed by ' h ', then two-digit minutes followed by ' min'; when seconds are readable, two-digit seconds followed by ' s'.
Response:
6 h 46 min
